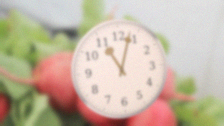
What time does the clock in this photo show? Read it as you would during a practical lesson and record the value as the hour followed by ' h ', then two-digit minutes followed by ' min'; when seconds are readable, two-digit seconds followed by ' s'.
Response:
11 h 03 min
